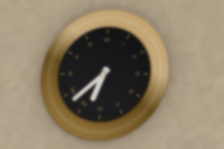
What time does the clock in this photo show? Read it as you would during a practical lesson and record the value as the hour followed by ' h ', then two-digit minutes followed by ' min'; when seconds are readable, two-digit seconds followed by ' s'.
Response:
6 h 38 min
